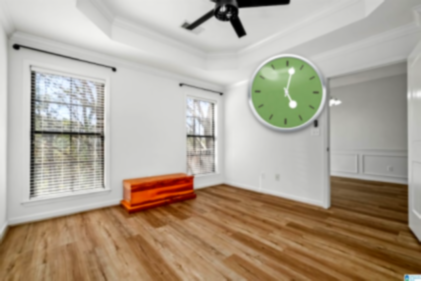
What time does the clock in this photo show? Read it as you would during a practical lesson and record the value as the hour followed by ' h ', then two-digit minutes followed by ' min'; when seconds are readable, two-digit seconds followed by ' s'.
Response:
5 h 02 min
